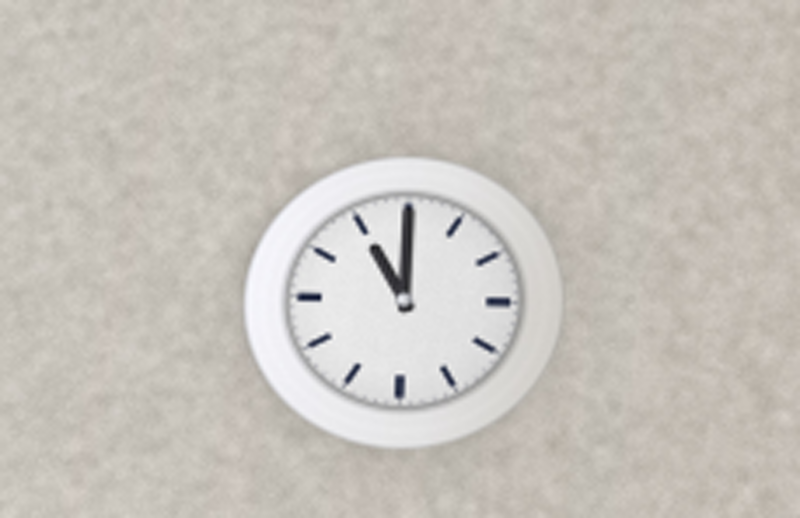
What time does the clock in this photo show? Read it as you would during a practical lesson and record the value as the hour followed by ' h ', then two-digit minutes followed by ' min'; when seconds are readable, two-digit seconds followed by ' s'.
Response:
11 h 00 min
